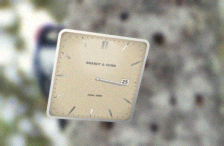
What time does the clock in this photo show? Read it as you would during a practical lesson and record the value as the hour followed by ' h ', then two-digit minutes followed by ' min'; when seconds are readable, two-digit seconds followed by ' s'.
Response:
3 h 16 min
